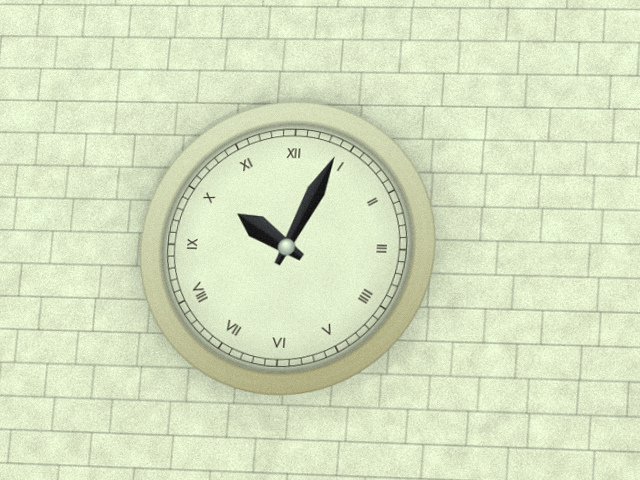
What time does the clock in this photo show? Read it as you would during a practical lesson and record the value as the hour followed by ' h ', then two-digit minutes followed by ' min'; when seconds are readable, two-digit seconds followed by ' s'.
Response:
10 h 04 min
